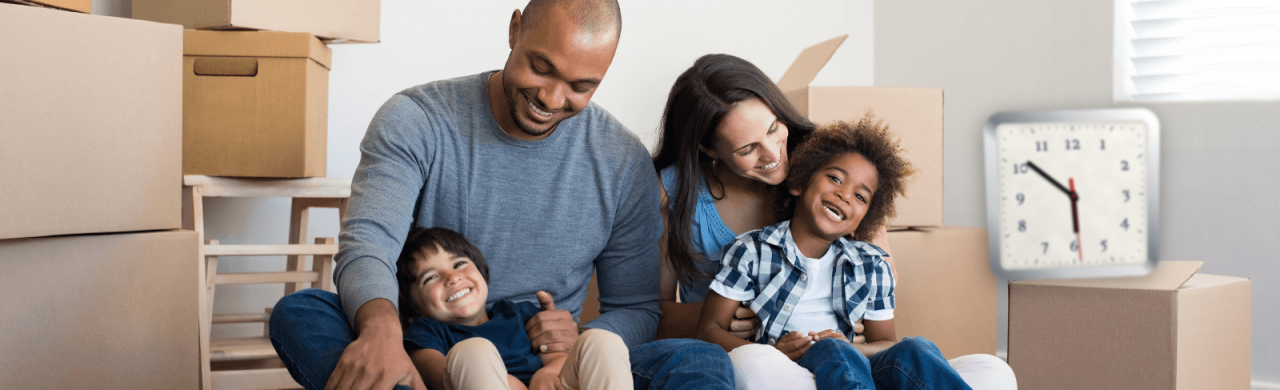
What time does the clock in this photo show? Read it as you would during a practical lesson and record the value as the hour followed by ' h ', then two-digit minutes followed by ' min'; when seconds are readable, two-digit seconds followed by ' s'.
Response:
5 h 51 min 29 s
